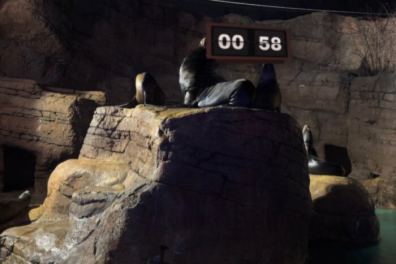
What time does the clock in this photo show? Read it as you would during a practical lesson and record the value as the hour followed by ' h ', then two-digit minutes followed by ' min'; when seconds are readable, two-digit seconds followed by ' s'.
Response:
0 h 58 min
